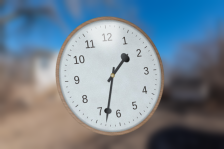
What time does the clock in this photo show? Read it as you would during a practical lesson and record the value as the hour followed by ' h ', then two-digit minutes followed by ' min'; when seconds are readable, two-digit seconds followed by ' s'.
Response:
1 h 33 min
